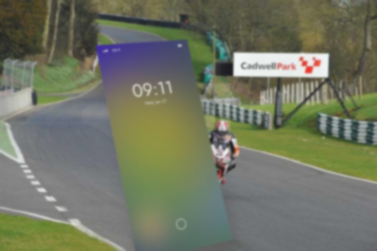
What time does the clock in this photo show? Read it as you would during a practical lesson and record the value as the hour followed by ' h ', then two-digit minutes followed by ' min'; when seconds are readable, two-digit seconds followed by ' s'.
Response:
9 h 11 min
